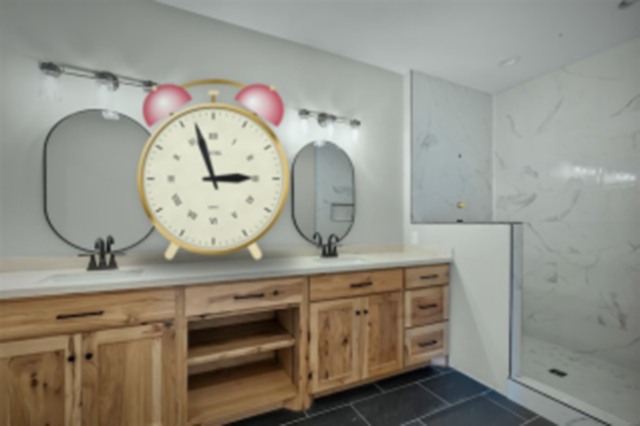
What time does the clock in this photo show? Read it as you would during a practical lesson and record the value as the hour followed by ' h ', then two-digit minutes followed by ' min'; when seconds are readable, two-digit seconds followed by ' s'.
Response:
2 h 57 min
